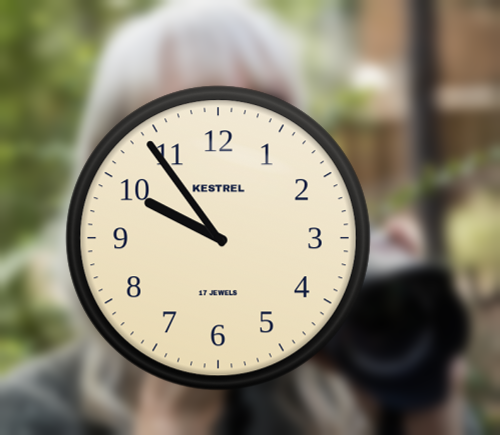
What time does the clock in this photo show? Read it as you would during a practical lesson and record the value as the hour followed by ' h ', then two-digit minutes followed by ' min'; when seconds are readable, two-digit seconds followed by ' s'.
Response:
9 h 54 min
